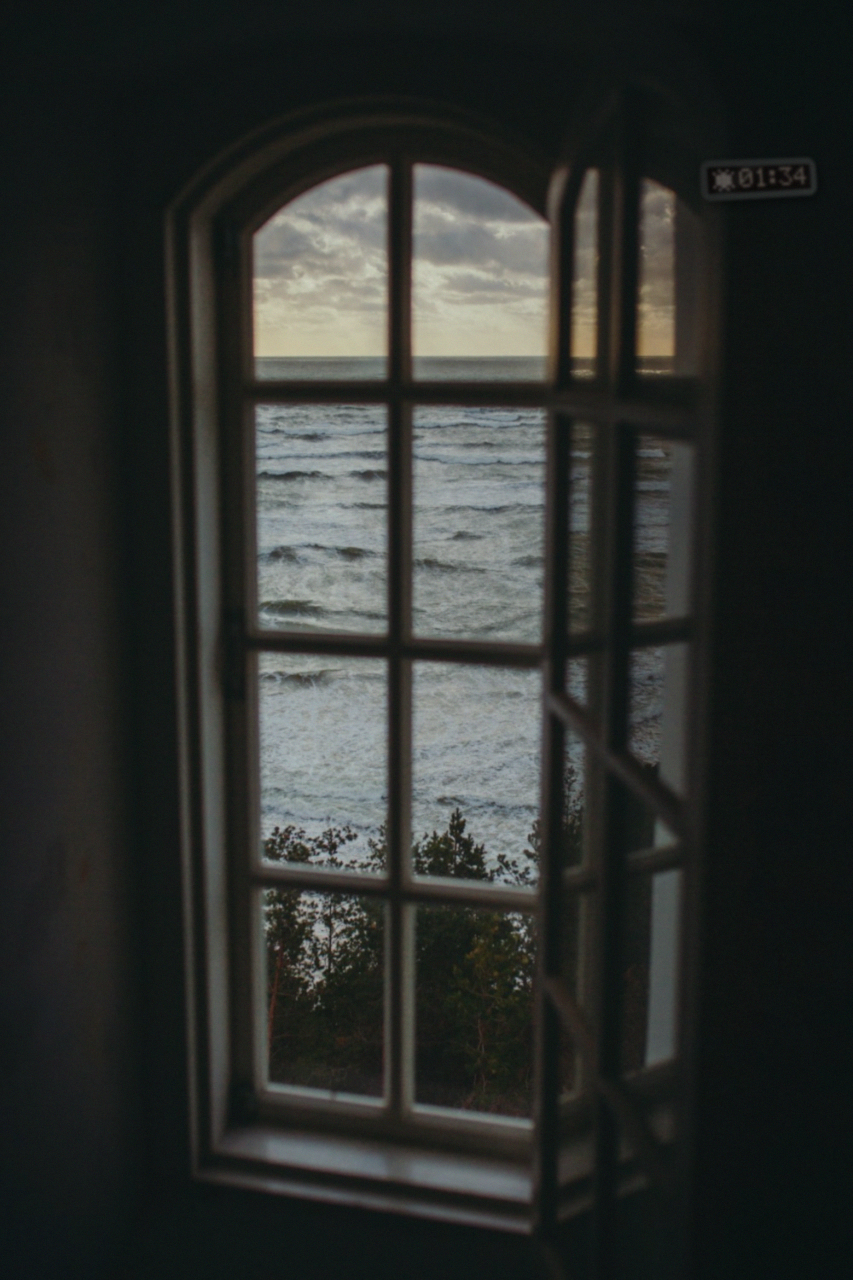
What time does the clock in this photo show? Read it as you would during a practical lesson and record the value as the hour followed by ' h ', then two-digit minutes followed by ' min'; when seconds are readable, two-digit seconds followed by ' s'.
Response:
1 h 34 min
